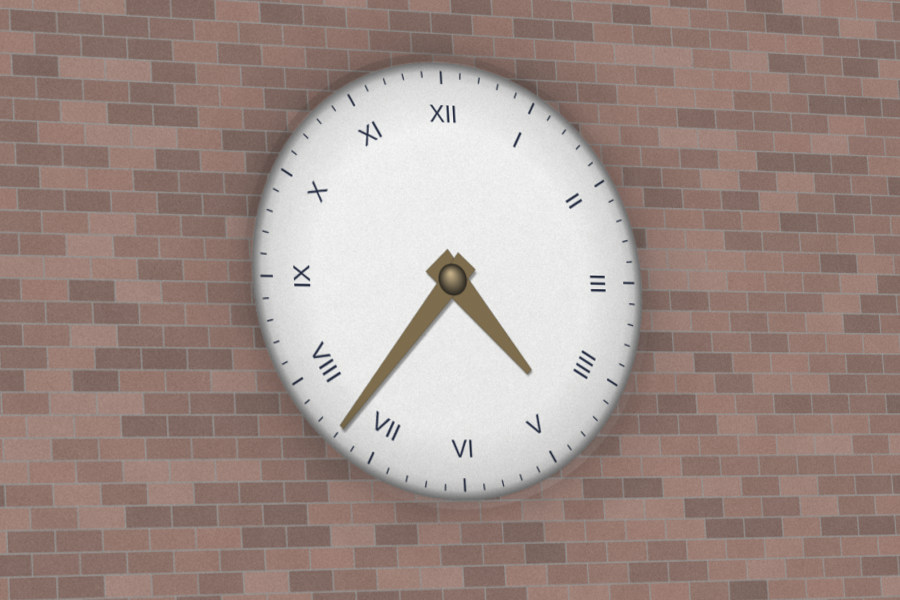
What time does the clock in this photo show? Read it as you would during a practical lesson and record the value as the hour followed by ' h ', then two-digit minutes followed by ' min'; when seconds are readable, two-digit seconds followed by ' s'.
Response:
4 h 37 min
